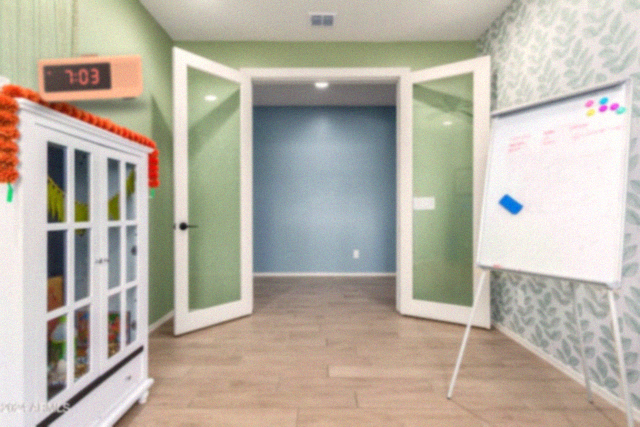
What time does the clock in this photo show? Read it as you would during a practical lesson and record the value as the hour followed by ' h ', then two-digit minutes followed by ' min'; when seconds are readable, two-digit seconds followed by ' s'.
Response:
7 h 03 min
